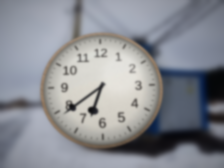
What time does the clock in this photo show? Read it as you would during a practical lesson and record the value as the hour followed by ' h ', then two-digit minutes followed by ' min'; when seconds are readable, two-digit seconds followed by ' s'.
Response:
6 h 39 min
